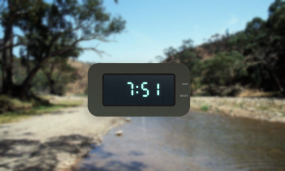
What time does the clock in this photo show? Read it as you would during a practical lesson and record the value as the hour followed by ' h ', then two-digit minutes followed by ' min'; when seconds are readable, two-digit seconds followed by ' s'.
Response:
7 h 51 min
